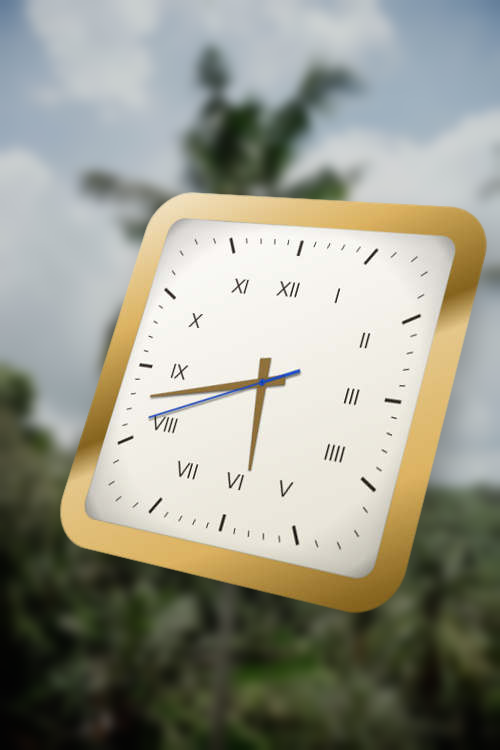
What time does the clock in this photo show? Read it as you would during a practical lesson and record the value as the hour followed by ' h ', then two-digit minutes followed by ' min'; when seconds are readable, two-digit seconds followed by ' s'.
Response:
5 h 42 min 41 s
